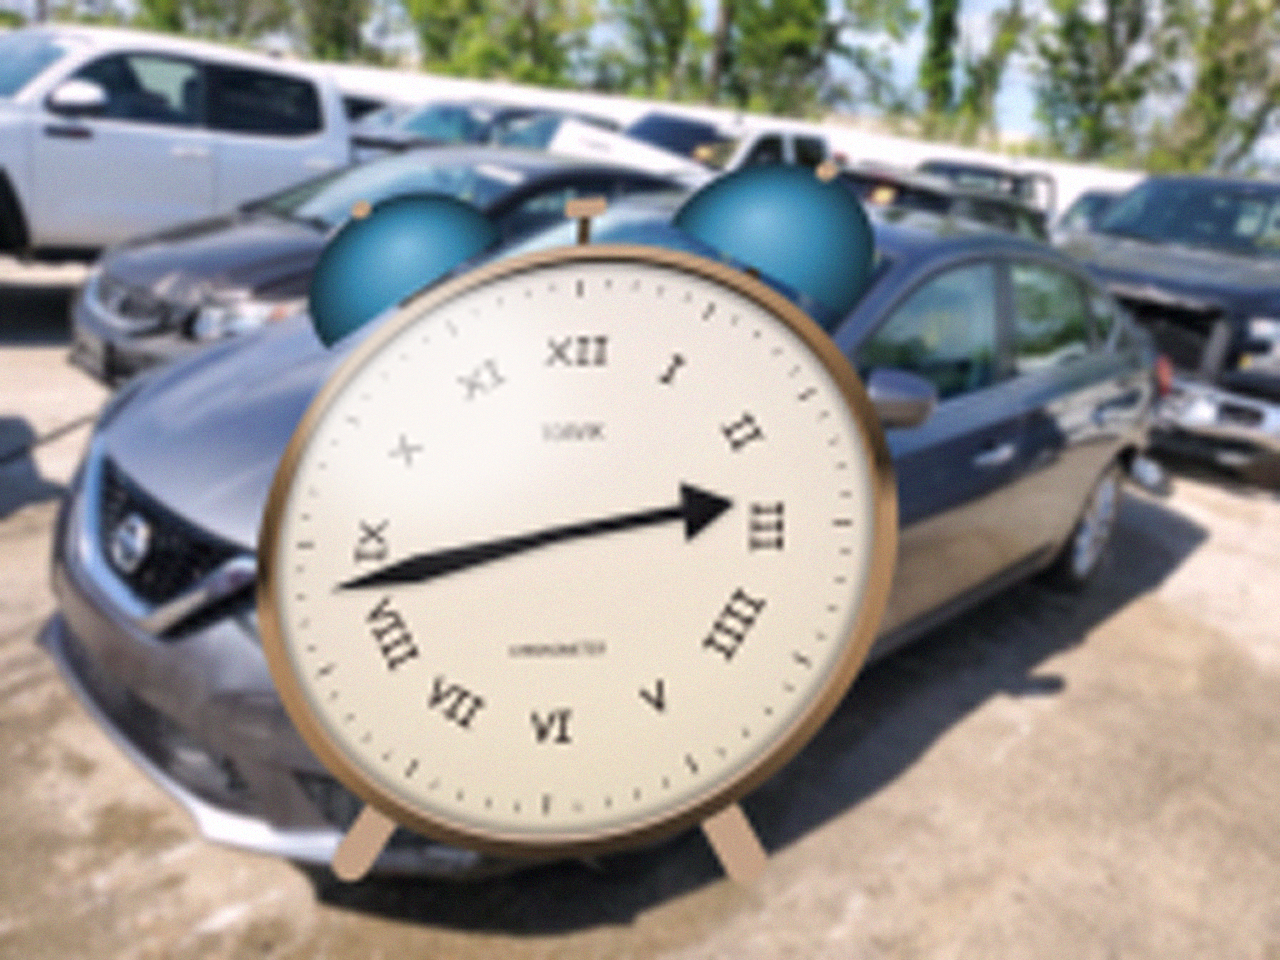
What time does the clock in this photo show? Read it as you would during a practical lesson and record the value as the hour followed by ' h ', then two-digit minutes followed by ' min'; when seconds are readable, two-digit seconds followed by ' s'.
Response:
2 h 43 min
